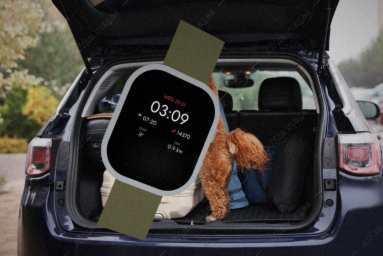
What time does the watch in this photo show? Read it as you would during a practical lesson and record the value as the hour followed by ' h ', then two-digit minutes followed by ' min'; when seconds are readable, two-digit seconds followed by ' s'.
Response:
3 h 09 min
